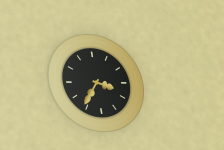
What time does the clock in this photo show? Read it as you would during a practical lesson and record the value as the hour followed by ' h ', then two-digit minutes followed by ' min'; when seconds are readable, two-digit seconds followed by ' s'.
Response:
3 h 36 min
